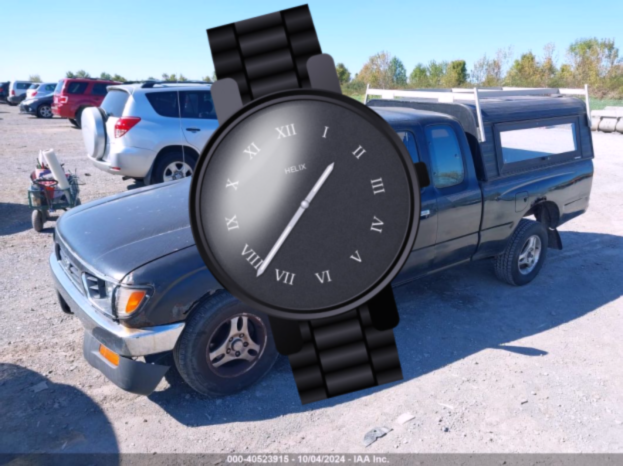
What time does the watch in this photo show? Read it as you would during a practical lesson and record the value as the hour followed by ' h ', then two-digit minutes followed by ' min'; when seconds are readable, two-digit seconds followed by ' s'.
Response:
1 h 38 min
